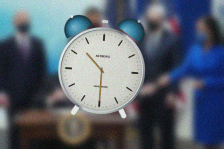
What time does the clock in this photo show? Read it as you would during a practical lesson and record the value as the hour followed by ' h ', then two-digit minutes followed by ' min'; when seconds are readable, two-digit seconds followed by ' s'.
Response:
10 h 30 min
